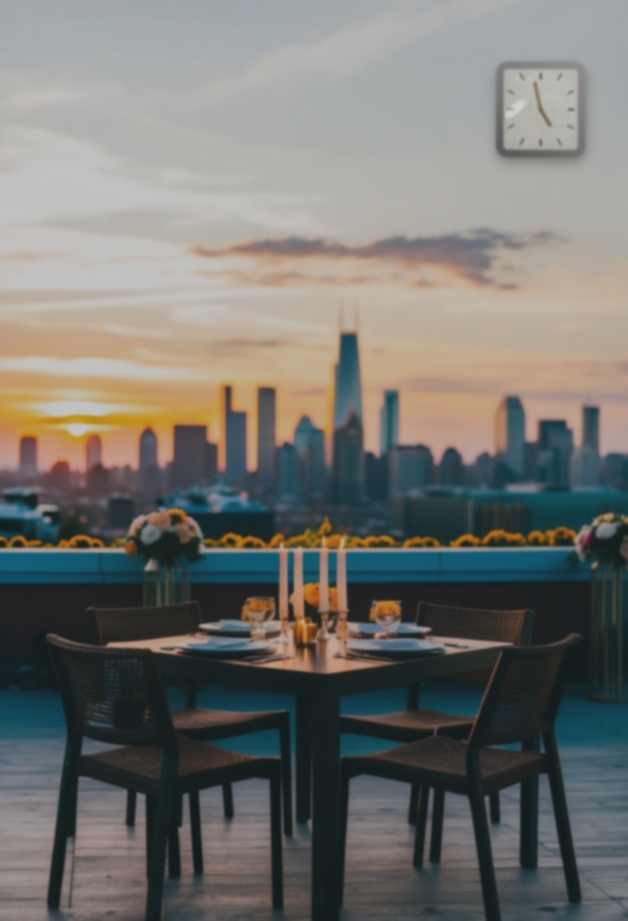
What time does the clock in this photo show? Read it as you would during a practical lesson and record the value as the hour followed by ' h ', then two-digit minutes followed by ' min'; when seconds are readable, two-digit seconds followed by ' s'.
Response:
4 h 58 min
